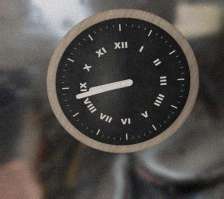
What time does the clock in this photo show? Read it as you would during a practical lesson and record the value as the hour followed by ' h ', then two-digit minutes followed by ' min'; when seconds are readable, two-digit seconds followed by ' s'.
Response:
8 h 43 min
